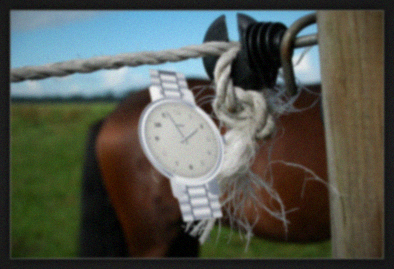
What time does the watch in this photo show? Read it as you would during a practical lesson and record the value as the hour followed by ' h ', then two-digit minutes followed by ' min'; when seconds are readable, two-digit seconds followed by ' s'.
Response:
1 h 56 min
